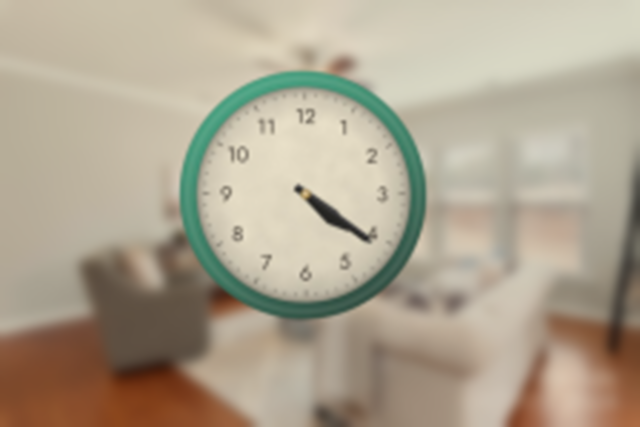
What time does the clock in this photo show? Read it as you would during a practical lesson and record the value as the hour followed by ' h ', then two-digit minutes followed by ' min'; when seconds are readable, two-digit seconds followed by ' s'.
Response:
4 h 21 min
